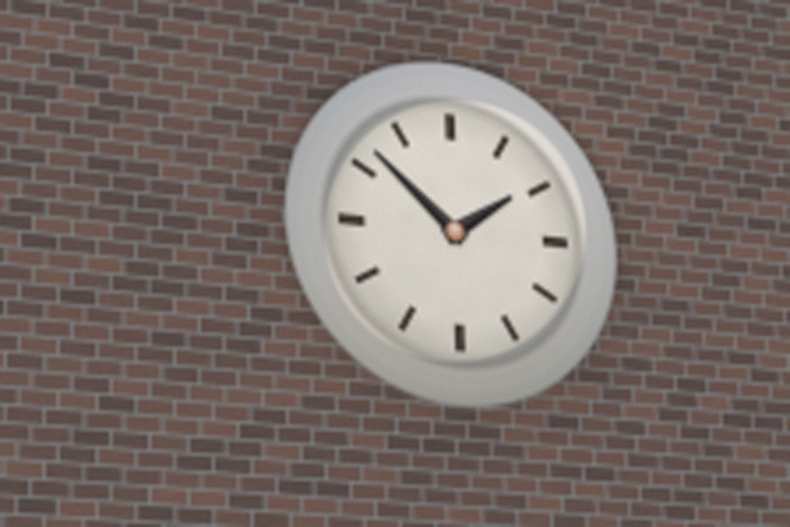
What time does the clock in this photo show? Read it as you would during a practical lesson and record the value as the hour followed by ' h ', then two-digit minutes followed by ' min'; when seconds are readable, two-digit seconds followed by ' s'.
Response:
1 h 52 min
